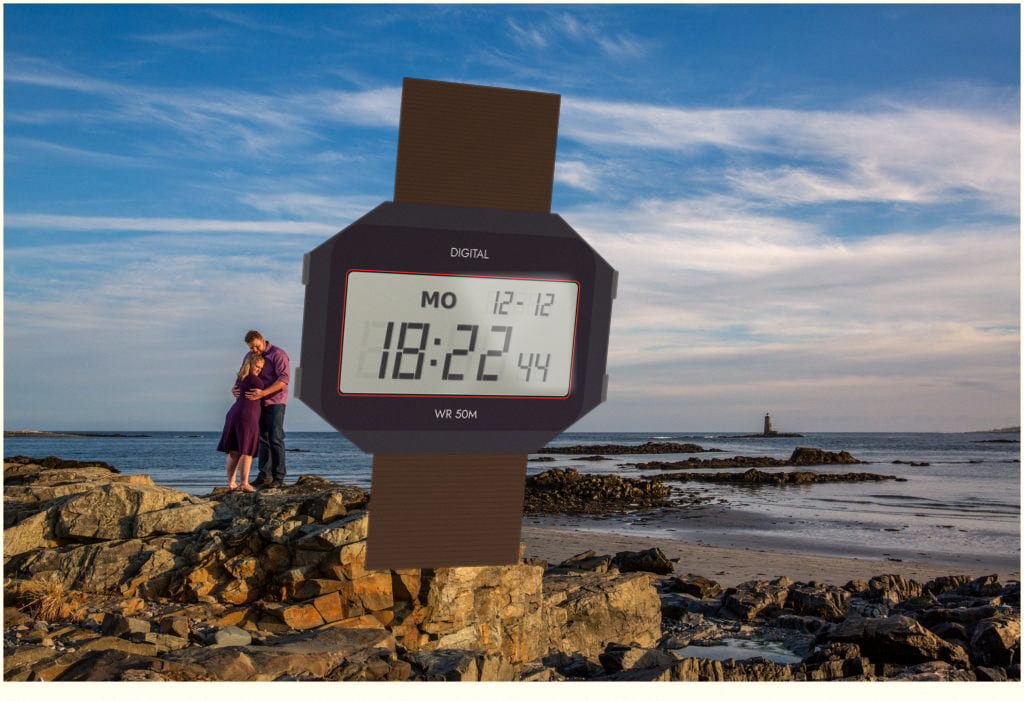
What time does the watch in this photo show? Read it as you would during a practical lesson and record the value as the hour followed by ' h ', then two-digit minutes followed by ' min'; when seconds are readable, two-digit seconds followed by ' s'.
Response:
18 h 22 min 44 s
